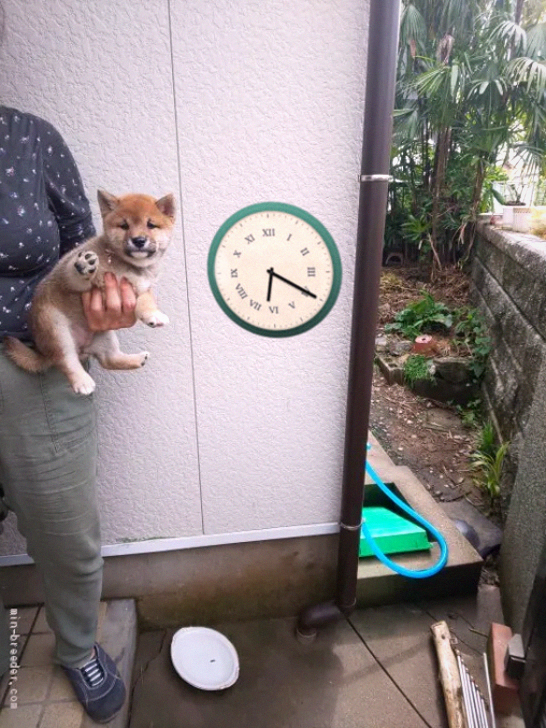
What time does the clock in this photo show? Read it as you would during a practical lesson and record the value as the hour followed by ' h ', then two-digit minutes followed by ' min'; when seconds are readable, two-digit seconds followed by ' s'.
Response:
6 h 20 min
